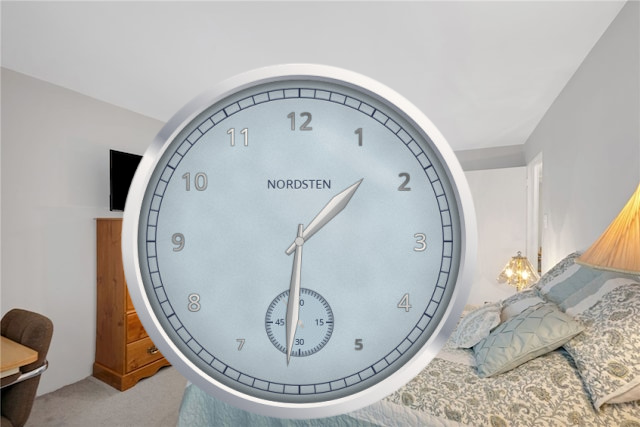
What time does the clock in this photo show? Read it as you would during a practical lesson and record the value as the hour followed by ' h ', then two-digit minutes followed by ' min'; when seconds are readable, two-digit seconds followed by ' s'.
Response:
1 h 30 min 54 s
